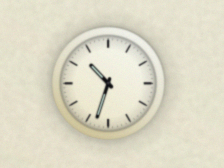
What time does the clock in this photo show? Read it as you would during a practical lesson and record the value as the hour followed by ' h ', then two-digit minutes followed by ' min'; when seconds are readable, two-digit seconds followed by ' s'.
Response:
10 h 33 min
